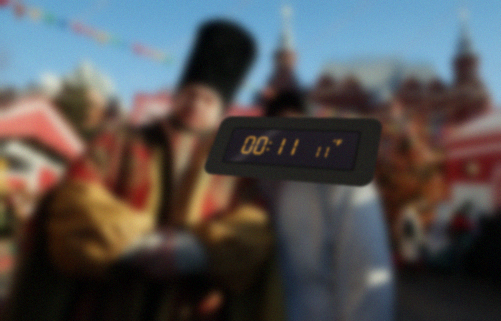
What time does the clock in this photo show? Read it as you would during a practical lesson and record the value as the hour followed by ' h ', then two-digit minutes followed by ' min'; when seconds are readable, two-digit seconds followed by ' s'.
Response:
0 h 11 min
